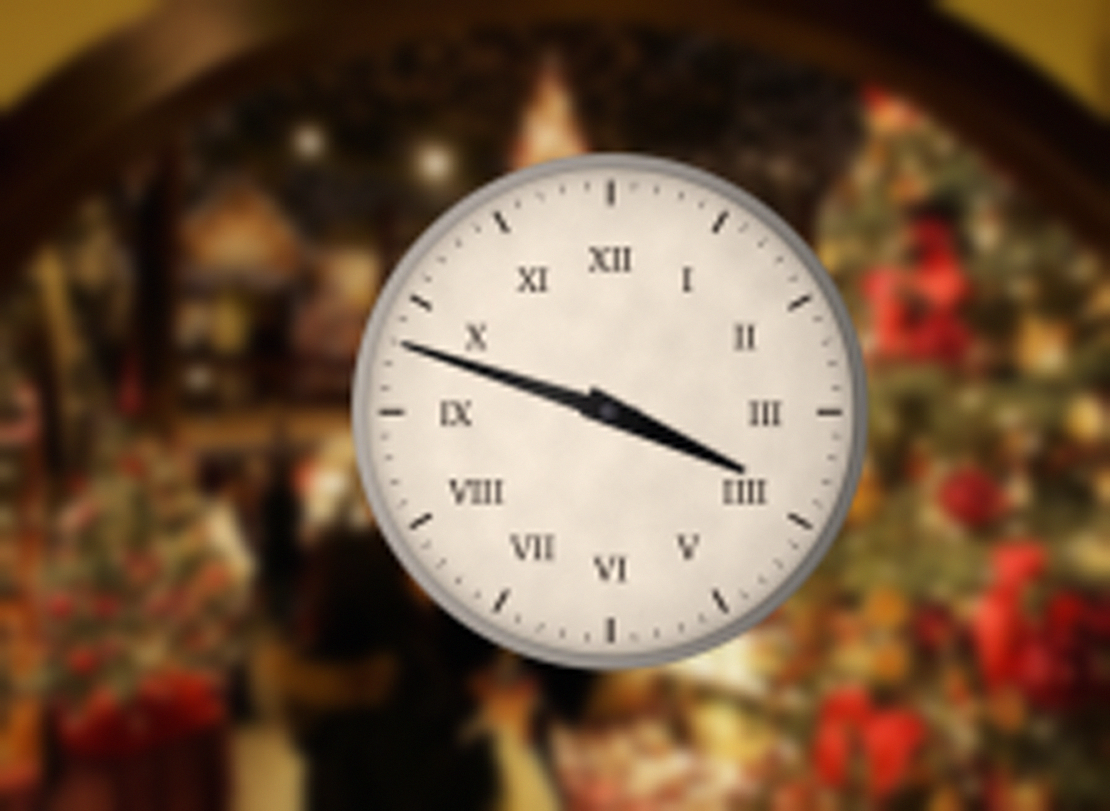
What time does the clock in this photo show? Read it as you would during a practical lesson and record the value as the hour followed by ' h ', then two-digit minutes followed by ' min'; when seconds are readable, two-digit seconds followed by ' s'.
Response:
3 h 48 min
